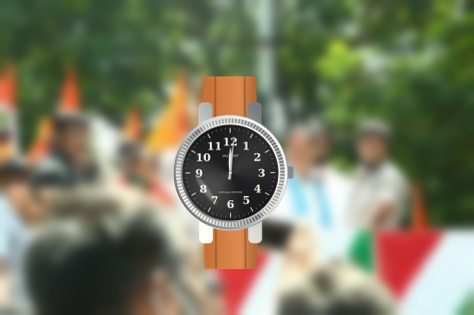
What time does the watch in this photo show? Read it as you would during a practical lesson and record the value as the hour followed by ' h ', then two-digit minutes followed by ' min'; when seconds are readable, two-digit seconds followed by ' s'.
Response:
12 h 01 min
